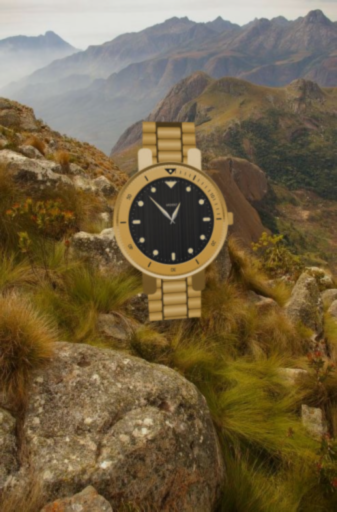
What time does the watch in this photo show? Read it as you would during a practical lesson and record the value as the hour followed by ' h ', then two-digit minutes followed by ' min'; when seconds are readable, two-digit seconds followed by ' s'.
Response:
12 h 53 min
